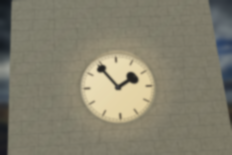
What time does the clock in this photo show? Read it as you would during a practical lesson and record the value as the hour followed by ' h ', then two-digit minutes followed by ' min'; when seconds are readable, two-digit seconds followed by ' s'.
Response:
1 h 54 min
